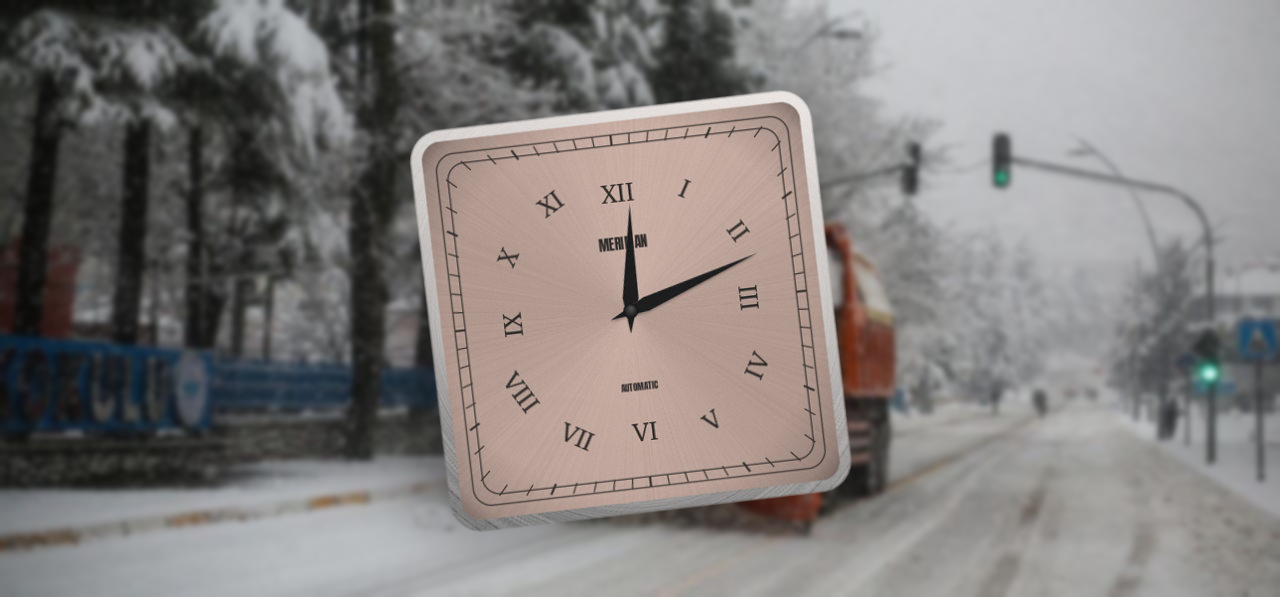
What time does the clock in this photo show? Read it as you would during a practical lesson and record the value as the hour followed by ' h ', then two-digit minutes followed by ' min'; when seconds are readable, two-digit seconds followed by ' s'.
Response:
12 h 12 min
